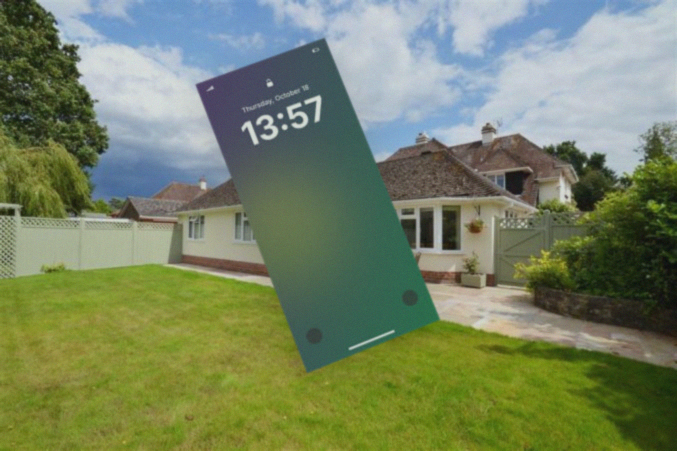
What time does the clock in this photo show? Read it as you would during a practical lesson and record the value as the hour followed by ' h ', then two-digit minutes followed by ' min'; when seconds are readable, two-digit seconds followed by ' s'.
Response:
13 h 57 min
